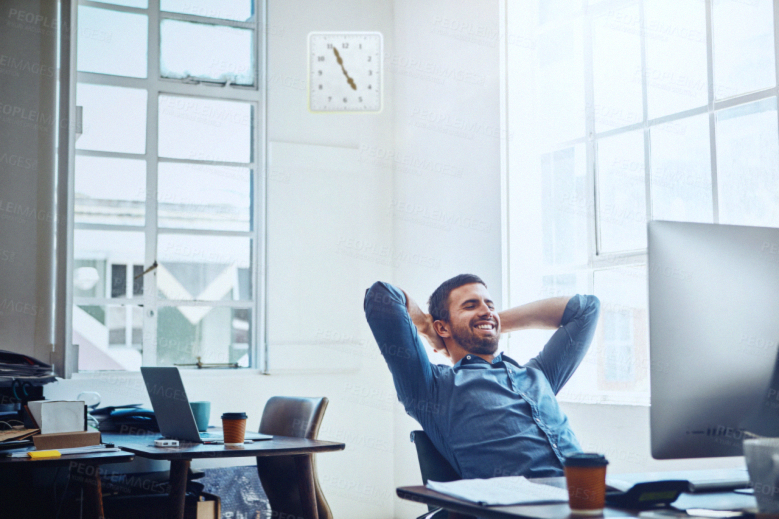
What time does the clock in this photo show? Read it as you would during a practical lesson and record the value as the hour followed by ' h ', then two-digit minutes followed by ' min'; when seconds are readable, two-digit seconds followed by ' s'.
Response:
4 h 56 min
